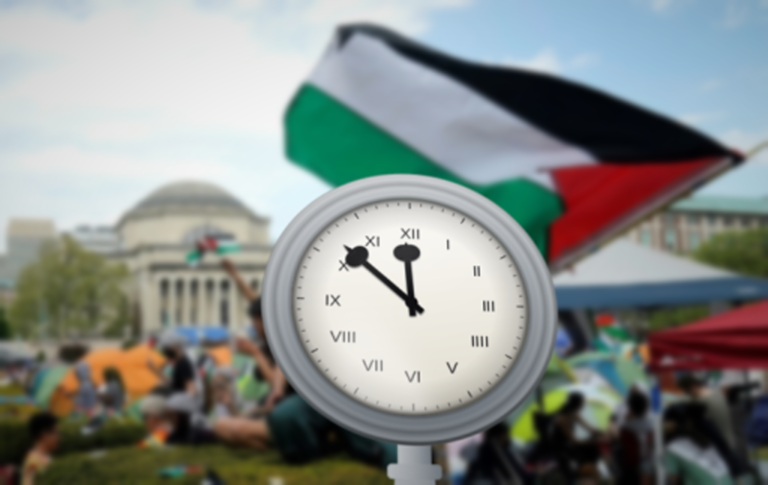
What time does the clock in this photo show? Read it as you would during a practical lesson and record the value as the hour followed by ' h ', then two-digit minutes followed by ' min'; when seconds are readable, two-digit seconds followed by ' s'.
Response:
11 h 52 min
